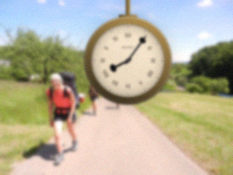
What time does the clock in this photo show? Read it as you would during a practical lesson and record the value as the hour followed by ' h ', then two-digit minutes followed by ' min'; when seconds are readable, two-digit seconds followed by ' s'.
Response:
8 h 06 min
